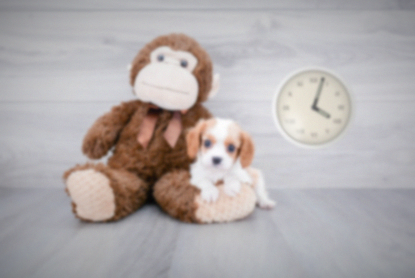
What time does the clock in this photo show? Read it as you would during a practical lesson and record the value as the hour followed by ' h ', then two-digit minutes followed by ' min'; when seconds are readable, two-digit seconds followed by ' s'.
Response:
4 h 03 min
